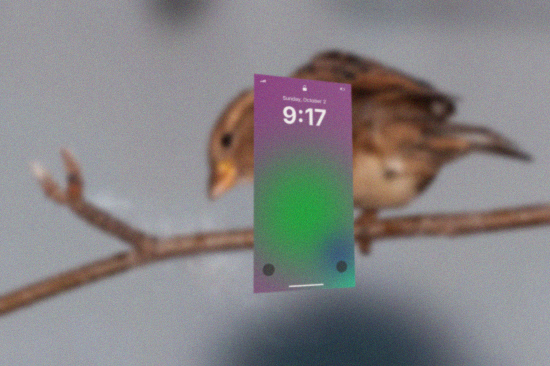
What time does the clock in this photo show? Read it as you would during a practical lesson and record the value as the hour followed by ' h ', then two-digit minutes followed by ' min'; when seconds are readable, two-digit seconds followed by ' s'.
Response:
9 h 17 min
